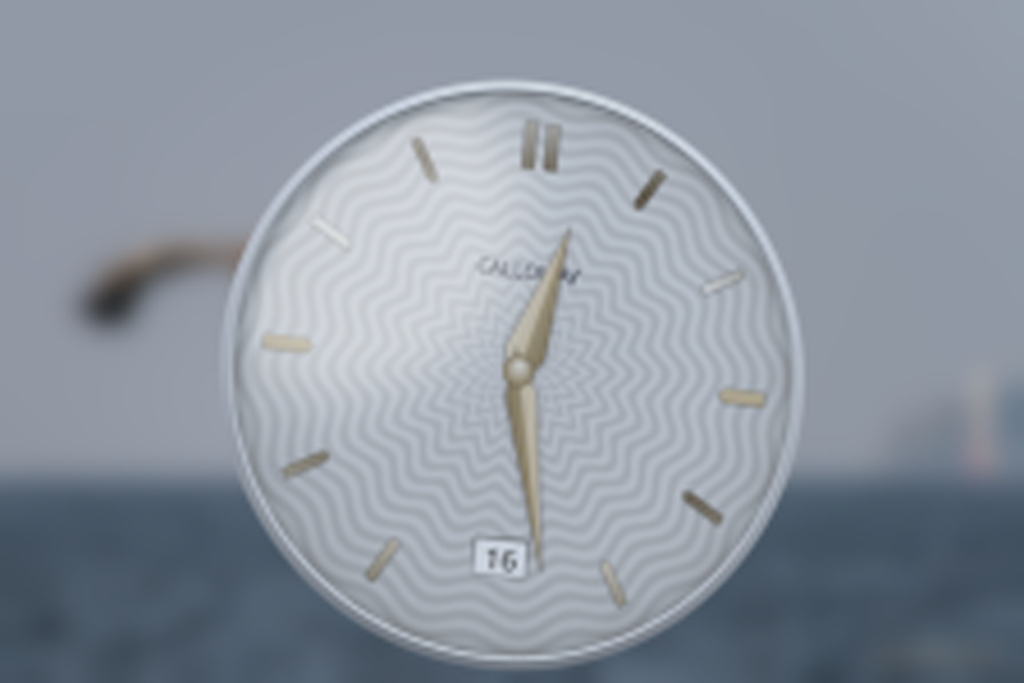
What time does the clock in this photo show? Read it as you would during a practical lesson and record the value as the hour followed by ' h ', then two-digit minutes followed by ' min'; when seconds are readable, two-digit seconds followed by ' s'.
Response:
12 h 28 min
